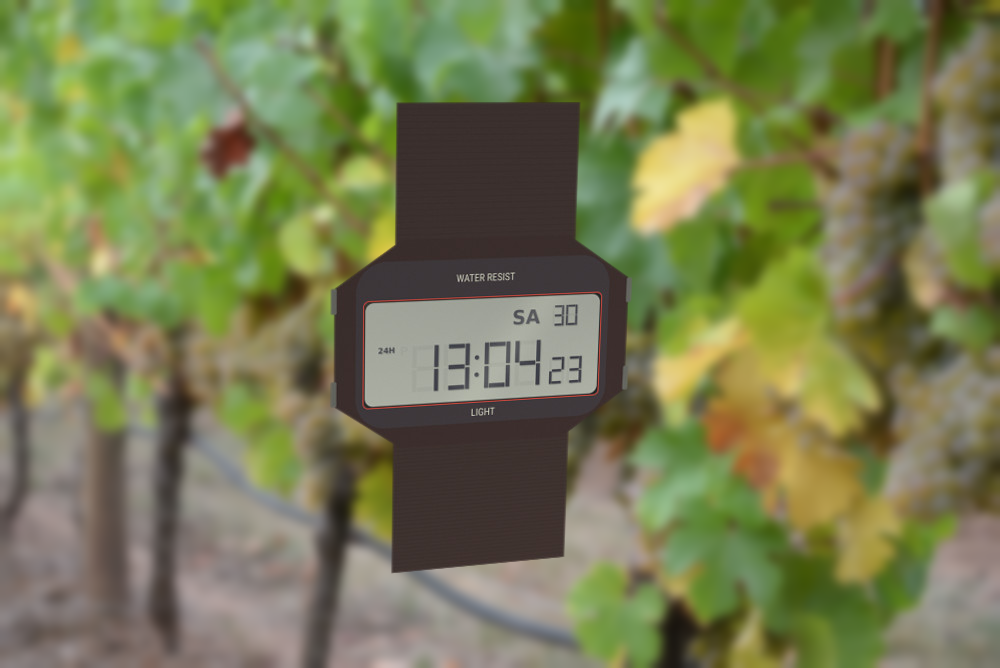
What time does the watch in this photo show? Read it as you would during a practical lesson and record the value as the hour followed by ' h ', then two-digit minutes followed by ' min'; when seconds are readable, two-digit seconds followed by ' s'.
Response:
13 h 04 min 23 s
